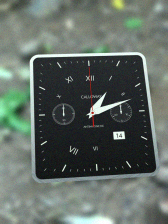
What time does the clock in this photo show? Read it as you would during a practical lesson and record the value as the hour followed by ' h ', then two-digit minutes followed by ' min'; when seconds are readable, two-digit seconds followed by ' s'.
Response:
1 h 12 min
